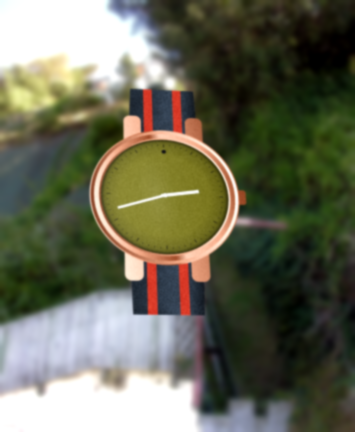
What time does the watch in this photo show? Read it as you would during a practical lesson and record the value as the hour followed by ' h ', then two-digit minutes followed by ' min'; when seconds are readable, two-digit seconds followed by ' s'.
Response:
2 h 42 min
